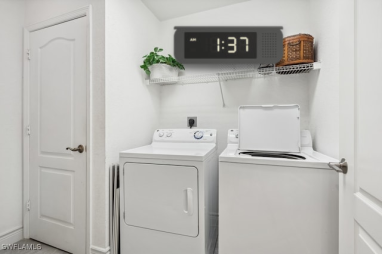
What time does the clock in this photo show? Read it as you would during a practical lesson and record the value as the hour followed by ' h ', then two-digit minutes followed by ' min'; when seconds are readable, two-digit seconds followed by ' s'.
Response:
1 h 37 min
